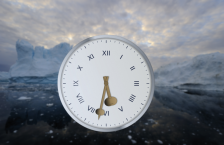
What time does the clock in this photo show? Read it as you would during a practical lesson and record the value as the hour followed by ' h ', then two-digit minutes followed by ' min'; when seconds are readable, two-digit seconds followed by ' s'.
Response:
5 h 32 min
